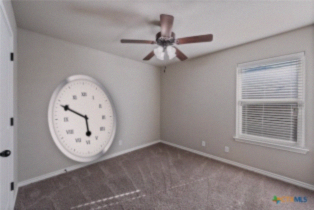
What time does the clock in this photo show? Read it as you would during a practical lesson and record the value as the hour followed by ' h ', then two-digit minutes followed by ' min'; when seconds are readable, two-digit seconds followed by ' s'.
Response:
5 h 49 min
